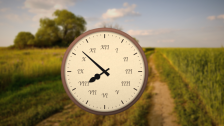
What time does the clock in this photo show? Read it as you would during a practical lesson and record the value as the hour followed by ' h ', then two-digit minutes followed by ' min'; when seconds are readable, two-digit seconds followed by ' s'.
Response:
7 h 52 min
